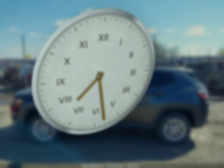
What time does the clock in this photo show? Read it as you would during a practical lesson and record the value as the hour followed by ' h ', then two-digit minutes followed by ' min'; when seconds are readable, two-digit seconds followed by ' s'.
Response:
7 h 28 min
